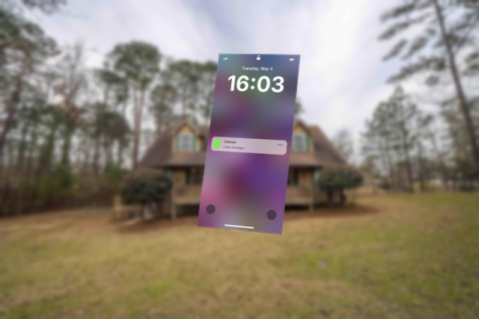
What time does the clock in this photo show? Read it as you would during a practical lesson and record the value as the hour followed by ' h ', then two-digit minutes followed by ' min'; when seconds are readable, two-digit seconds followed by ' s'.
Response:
16 h 03 min
